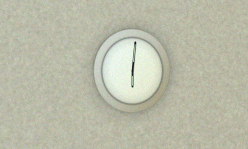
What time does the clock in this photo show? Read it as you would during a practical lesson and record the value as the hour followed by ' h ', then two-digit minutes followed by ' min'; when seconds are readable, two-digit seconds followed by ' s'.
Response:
6 h 01 min
